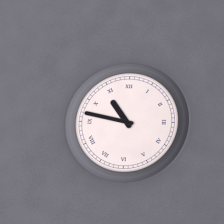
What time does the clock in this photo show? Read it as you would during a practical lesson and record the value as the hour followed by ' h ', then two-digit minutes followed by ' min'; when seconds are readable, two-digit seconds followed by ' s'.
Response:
10 h 47 min
